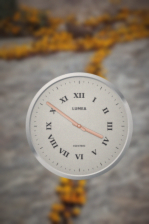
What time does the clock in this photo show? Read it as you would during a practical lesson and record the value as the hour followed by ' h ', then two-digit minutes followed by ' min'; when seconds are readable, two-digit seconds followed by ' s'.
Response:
3 h 51 min
